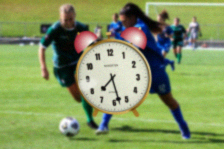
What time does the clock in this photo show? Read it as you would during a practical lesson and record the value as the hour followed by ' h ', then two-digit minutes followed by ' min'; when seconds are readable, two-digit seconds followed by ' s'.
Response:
7 h 28 min
